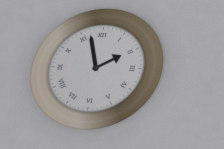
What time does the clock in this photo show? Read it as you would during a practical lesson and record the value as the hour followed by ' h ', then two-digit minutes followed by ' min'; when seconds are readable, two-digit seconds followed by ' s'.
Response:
1 h 57 min
